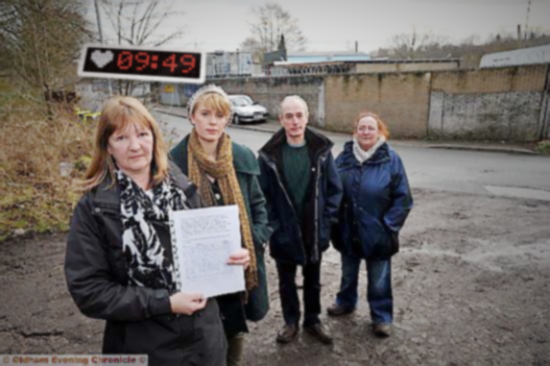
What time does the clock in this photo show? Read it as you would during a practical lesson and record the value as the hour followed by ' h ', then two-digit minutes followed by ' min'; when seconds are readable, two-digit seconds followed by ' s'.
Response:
9 h 49 min
